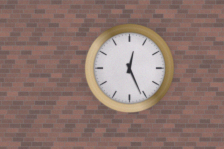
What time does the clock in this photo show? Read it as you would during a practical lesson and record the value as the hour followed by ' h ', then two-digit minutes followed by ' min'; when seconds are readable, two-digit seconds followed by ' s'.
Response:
12 h 26 min
